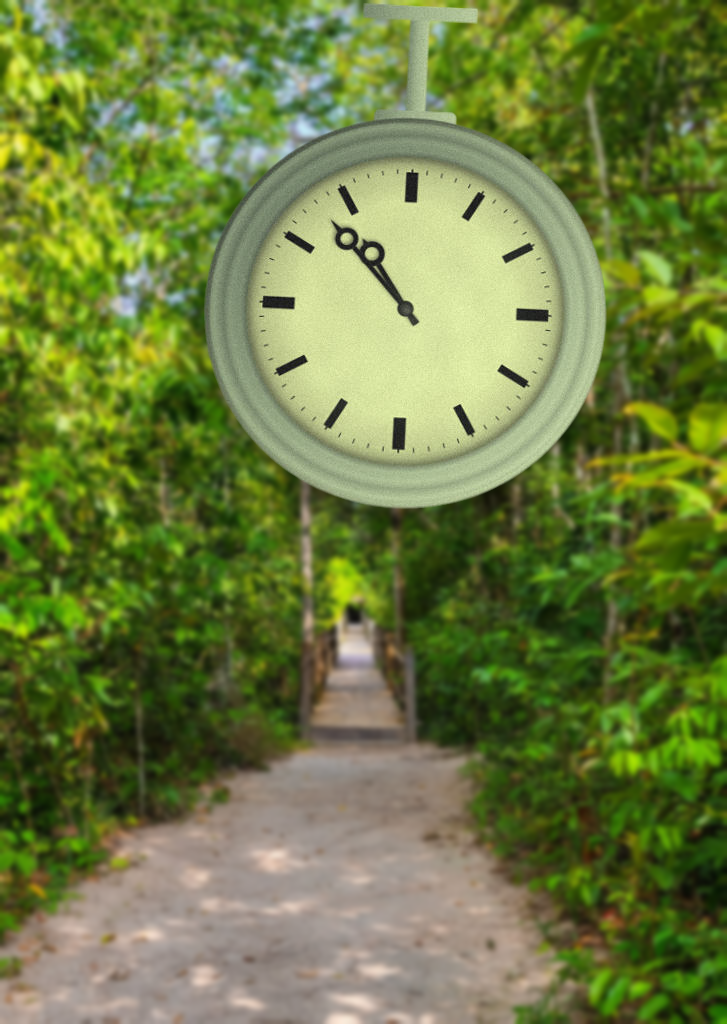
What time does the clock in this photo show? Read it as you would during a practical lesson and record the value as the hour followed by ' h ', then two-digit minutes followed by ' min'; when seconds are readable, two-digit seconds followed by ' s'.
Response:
10 h 53 min
